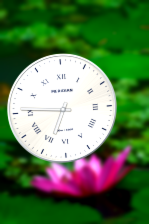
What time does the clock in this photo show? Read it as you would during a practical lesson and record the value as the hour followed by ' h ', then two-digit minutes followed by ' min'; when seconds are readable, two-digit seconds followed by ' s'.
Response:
6 h 46 min
